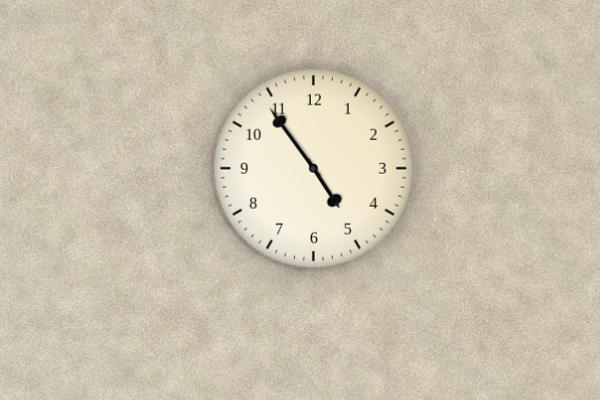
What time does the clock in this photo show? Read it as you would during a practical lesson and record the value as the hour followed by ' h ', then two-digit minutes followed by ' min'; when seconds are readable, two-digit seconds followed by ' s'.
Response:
4 h 54 min
